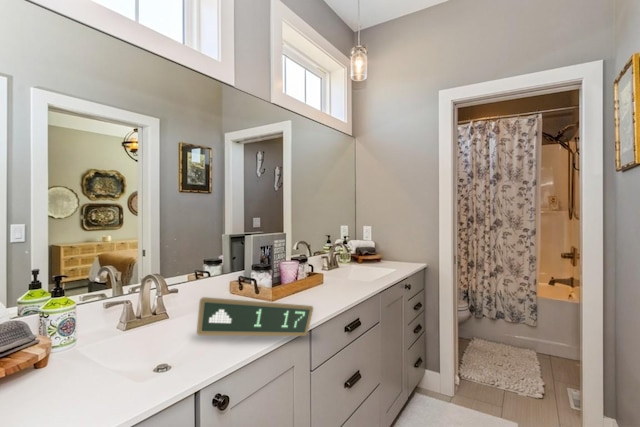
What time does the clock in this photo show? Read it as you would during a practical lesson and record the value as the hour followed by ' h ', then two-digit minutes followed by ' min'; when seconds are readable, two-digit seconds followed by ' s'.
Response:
1 h 17 min
